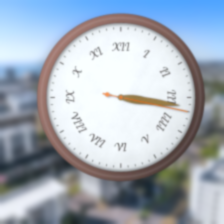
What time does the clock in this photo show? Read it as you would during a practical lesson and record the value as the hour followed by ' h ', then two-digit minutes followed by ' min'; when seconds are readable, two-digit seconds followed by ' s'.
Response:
3 h 16 min 17 s
